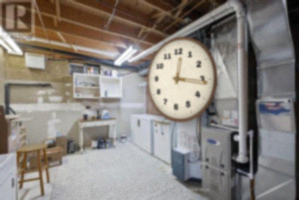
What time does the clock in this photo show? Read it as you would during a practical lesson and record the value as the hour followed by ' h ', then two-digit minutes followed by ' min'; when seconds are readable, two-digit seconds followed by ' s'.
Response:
12 h 16 min
